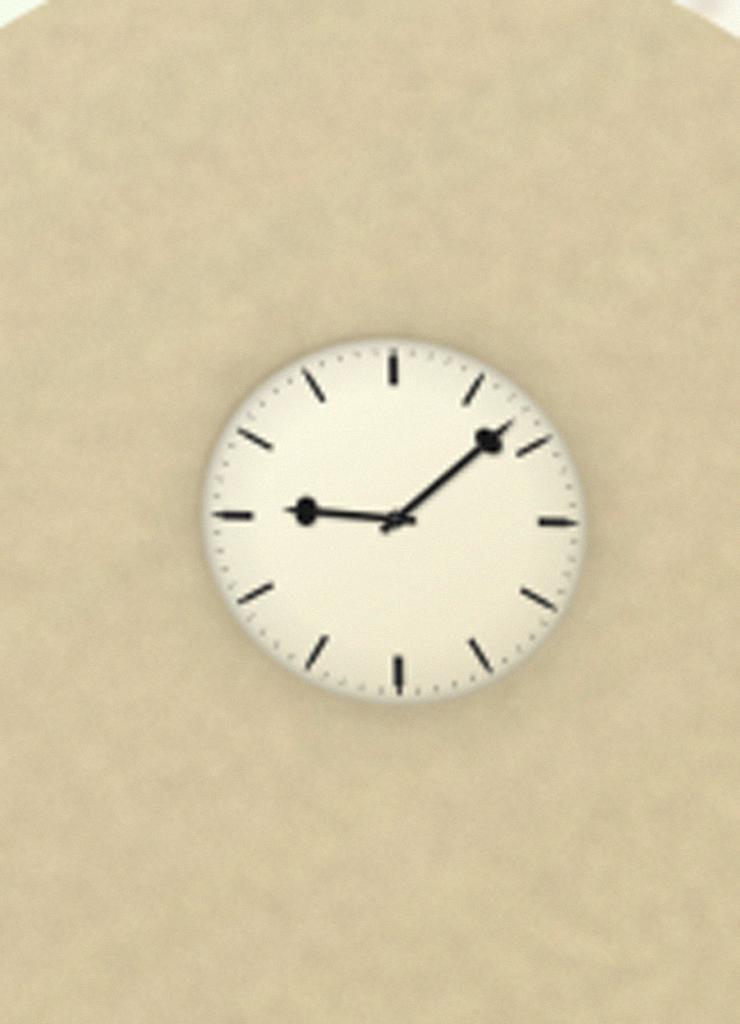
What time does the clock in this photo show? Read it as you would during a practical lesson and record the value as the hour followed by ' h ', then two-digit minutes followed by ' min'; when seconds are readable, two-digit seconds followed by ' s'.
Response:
9 h 08 min
